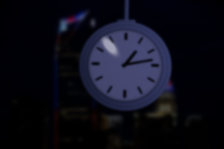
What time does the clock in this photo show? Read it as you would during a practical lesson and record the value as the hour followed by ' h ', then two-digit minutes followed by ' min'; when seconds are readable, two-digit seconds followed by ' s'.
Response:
1 h 13 min
